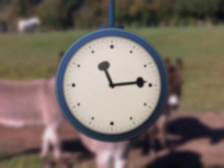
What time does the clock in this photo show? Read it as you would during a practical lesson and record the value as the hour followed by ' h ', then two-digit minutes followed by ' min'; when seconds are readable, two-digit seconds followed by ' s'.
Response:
11 h 14 min
